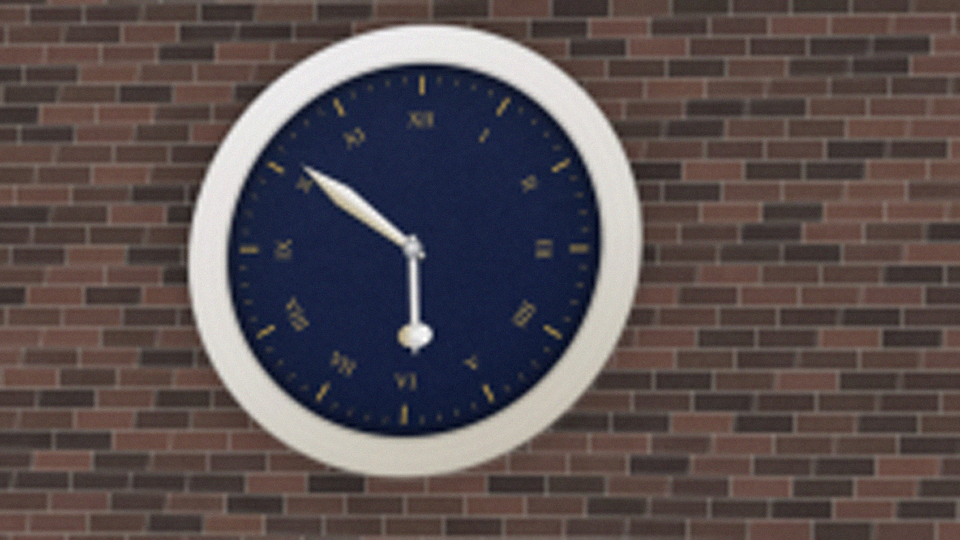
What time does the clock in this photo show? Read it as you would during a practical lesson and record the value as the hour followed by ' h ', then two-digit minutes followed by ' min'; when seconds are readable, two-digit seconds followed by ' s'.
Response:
5 h 51 min
